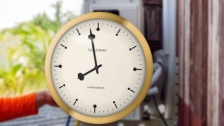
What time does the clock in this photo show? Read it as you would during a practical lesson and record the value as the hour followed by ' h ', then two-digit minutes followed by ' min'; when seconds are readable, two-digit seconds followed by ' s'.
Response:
7 h 58 min
